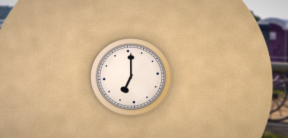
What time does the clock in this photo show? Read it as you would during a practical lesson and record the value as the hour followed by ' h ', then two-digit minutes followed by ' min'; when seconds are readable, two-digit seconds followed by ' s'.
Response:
7 h 01 min
